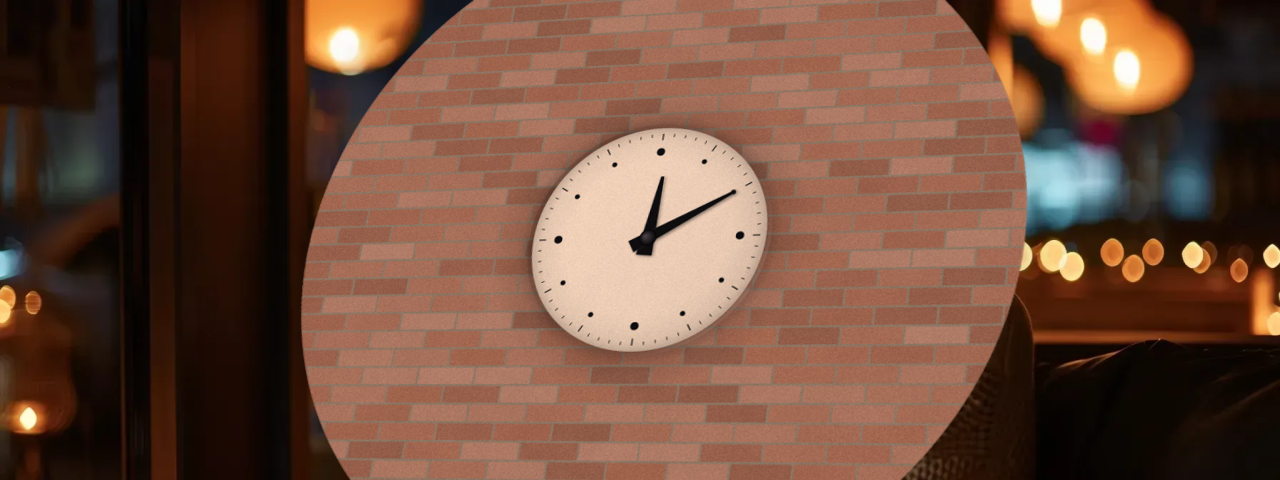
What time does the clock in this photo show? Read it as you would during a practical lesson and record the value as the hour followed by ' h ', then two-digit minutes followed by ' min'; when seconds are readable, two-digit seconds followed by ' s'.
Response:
12 h 10 min
